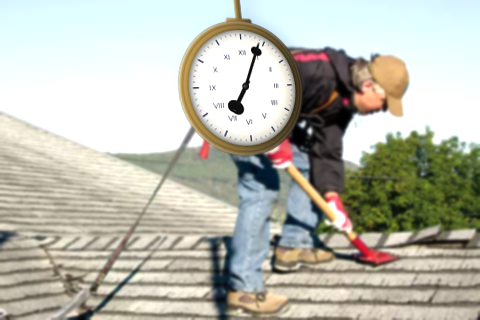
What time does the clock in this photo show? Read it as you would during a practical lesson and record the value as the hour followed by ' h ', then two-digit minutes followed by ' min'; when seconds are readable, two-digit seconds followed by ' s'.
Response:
7 h 04 min
